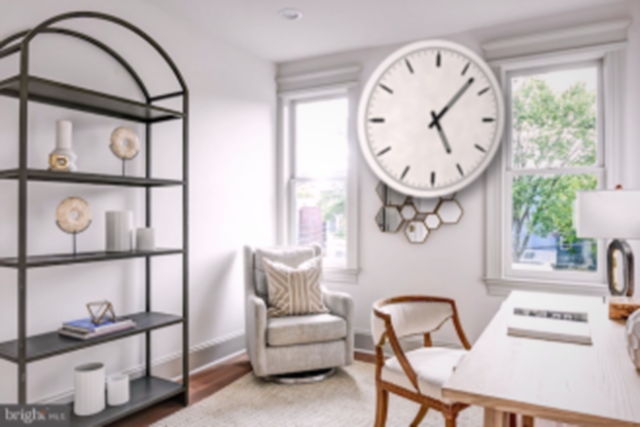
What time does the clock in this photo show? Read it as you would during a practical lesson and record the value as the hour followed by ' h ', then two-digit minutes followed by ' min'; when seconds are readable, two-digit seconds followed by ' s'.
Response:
5 h 07 min
